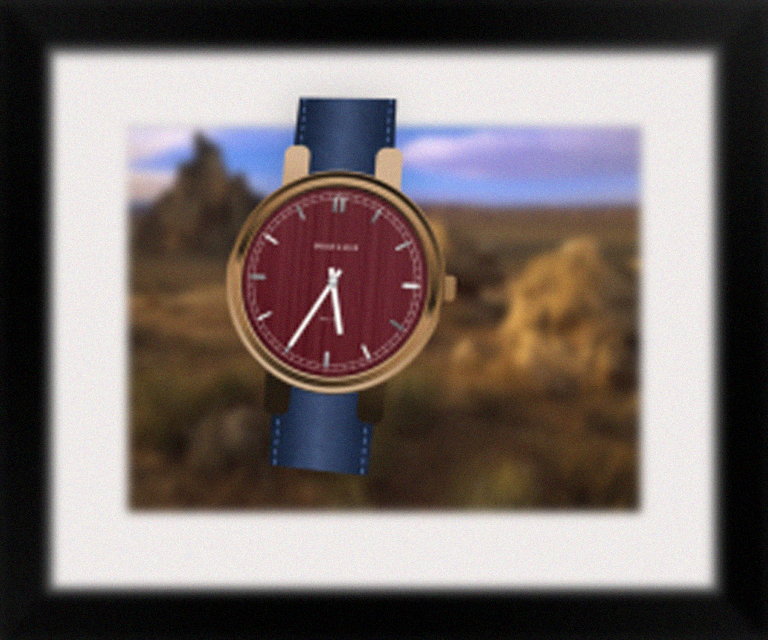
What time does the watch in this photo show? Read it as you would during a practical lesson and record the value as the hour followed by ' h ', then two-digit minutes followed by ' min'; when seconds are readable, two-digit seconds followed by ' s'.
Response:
5 h 35 min
